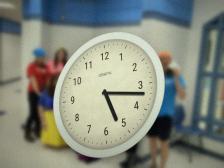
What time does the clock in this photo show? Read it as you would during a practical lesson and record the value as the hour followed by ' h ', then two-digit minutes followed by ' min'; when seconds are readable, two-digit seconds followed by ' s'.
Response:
5 h 17 min
